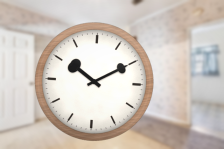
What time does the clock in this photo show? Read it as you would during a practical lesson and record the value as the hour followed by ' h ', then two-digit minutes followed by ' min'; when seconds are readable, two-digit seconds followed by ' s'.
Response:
10 h 10 min
